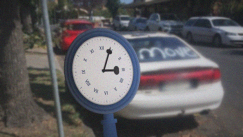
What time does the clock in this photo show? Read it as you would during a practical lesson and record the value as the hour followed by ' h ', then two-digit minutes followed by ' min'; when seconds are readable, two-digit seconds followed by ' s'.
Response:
3 h 04 min
